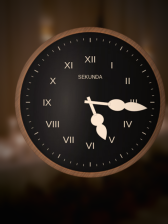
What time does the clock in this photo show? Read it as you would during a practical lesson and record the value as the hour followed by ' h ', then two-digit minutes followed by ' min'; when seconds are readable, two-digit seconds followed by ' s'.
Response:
5 h 16 min
